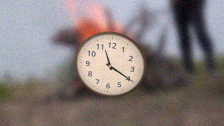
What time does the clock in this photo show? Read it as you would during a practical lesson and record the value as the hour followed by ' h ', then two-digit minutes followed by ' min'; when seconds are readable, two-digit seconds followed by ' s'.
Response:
11 h 20 min
